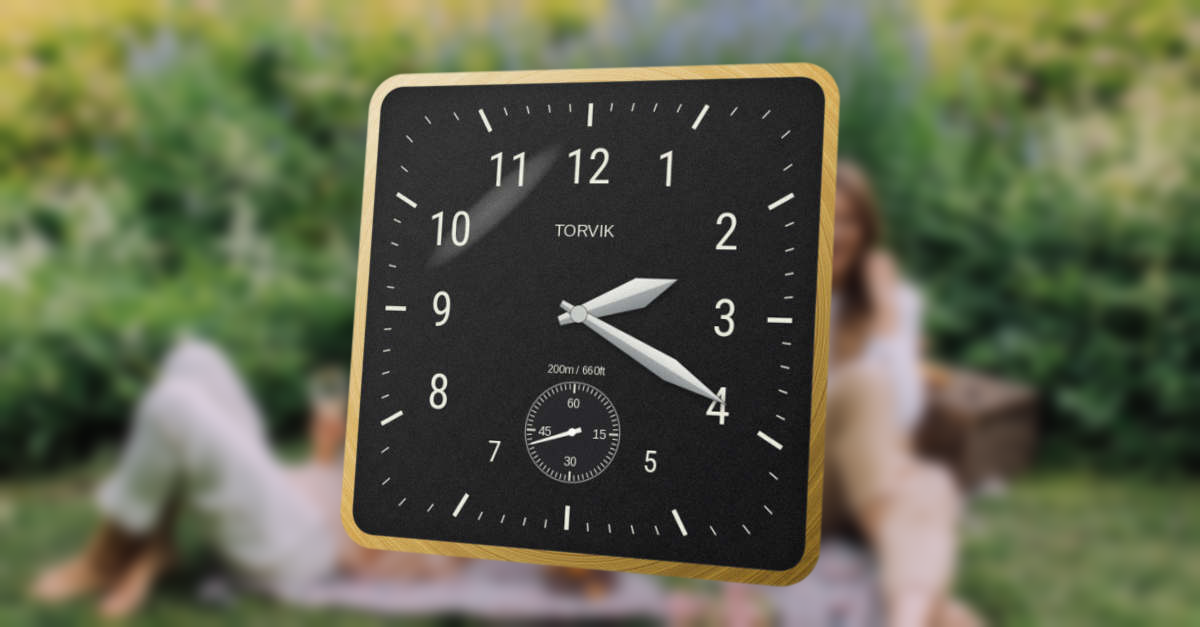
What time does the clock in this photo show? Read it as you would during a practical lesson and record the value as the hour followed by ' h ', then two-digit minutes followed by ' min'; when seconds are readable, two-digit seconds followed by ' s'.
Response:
2 h 19 min 42 s
